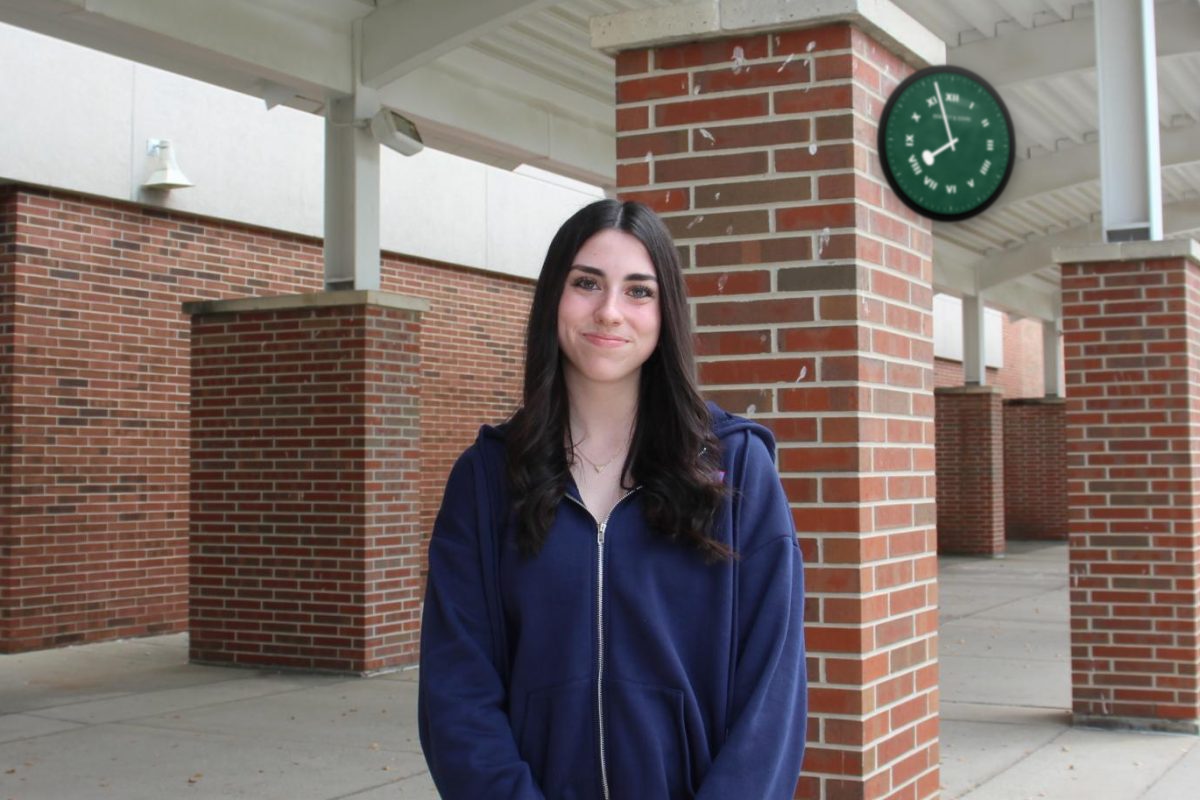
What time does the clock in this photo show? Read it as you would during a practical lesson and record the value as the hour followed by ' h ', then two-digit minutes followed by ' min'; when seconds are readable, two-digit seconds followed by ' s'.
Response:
7 h 57 min
